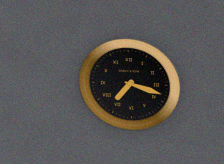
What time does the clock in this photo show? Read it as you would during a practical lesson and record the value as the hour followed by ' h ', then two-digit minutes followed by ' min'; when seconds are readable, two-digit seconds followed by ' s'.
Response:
7 h 18 min
